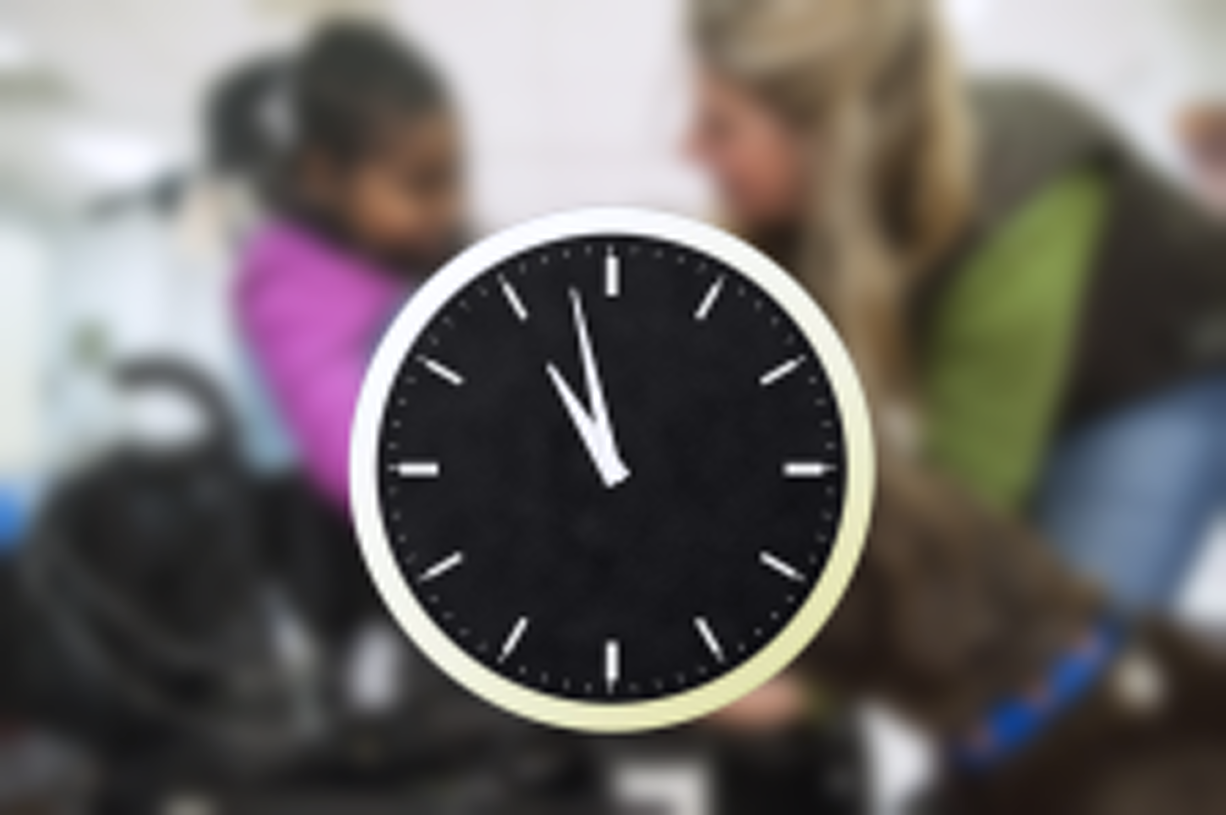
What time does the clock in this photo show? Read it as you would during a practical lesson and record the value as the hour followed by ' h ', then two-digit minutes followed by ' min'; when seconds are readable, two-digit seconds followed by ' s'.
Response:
10 h 58 min
